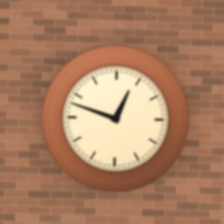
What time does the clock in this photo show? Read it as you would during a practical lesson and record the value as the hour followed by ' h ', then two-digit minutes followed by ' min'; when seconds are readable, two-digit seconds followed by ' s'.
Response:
12 h 48 min
